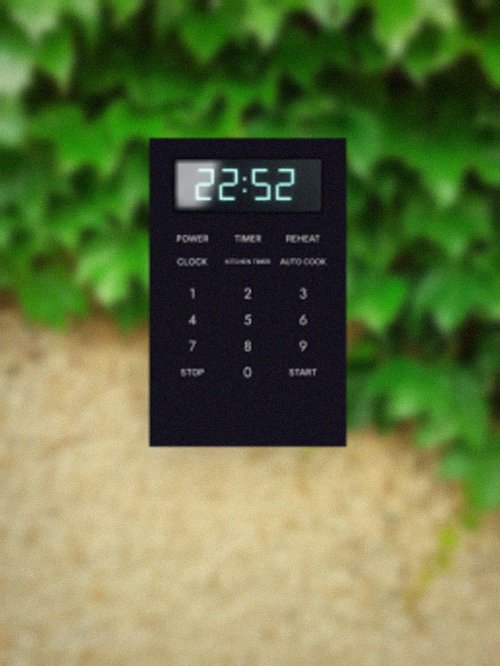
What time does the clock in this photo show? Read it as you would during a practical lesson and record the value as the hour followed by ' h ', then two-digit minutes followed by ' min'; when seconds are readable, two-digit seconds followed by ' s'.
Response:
22 h 52 min
